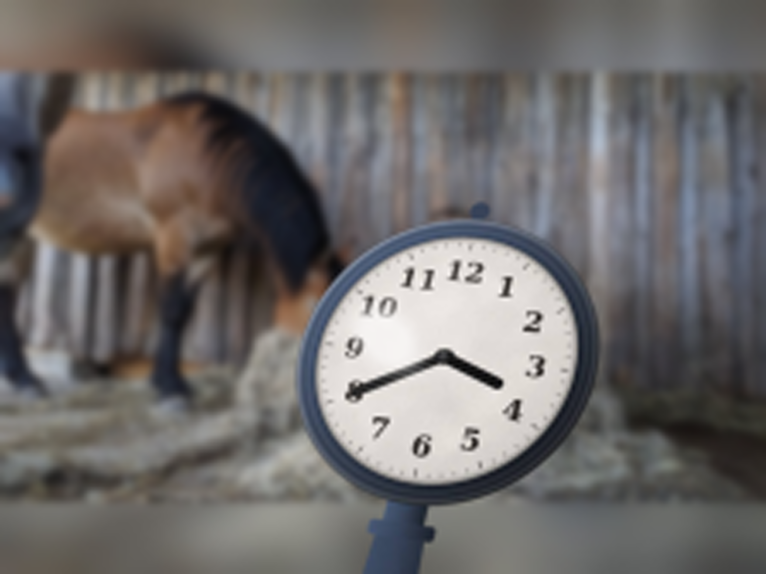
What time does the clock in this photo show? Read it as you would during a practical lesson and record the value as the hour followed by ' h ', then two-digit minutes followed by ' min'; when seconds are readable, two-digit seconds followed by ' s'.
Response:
3 h 40 min
